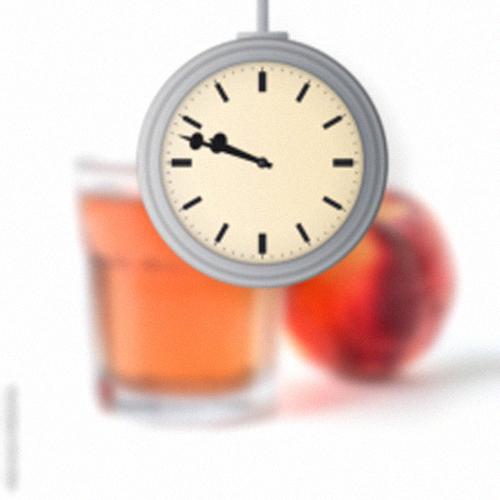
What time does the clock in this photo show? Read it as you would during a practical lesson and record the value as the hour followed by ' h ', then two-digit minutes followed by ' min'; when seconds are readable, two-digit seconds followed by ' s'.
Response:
9 h 48 min
